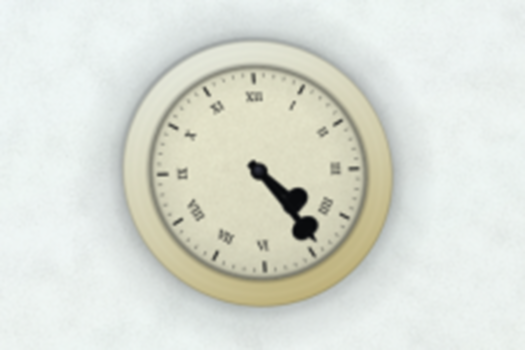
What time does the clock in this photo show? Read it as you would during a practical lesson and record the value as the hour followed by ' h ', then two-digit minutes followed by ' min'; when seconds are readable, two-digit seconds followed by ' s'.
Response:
4 h 24 min
